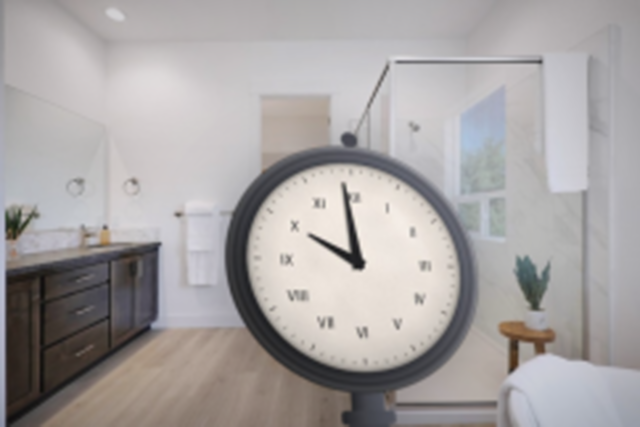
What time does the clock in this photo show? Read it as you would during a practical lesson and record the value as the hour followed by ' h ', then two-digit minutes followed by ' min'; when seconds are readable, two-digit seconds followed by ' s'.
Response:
9 h 59 min
